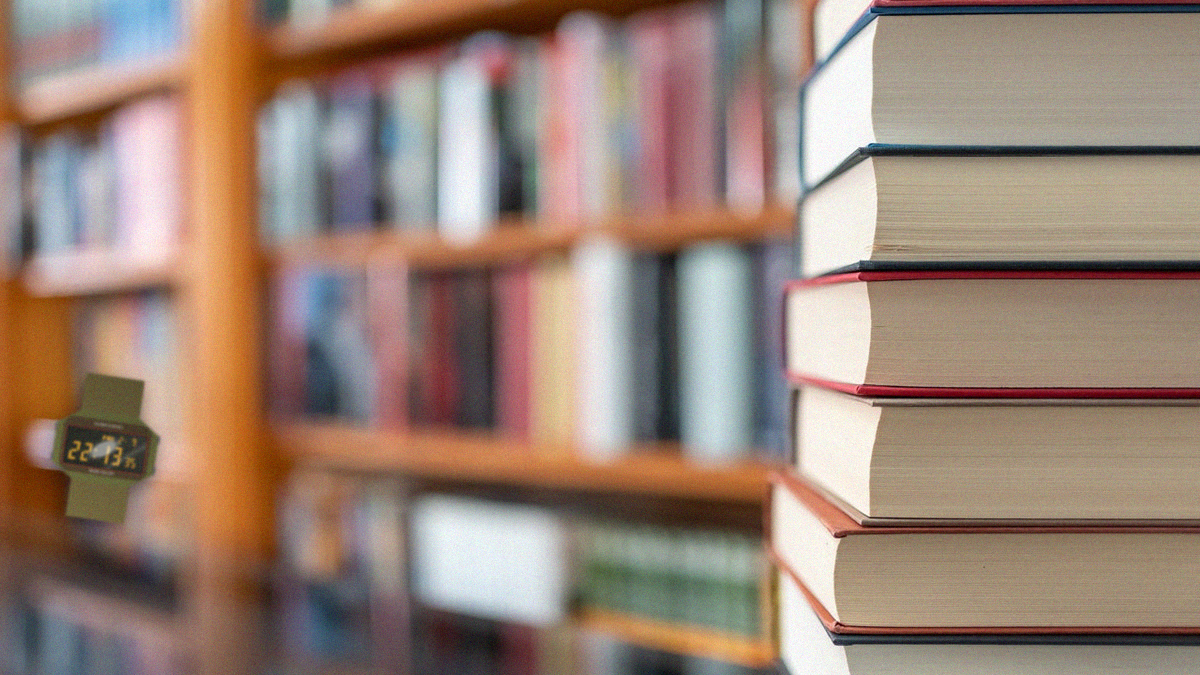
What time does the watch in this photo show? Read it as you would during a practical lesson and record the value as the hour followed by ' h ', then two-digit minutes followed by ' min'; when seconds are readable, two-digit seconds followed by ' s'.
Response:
22 h 13 min
